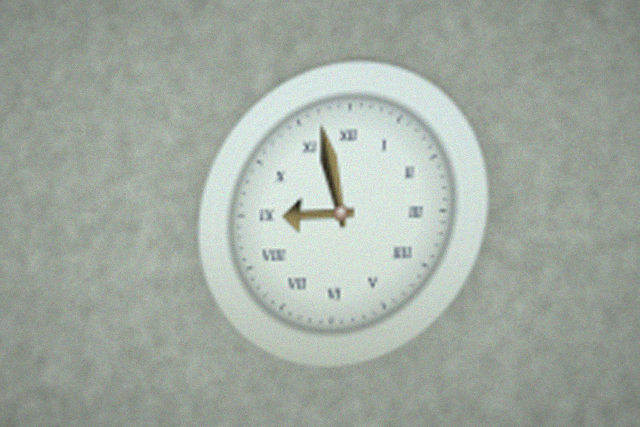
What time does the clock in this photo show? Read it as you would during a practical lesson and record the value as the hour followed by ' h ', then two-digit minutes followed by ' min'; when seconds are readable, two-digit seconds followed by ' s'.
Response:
8 h 57 min
